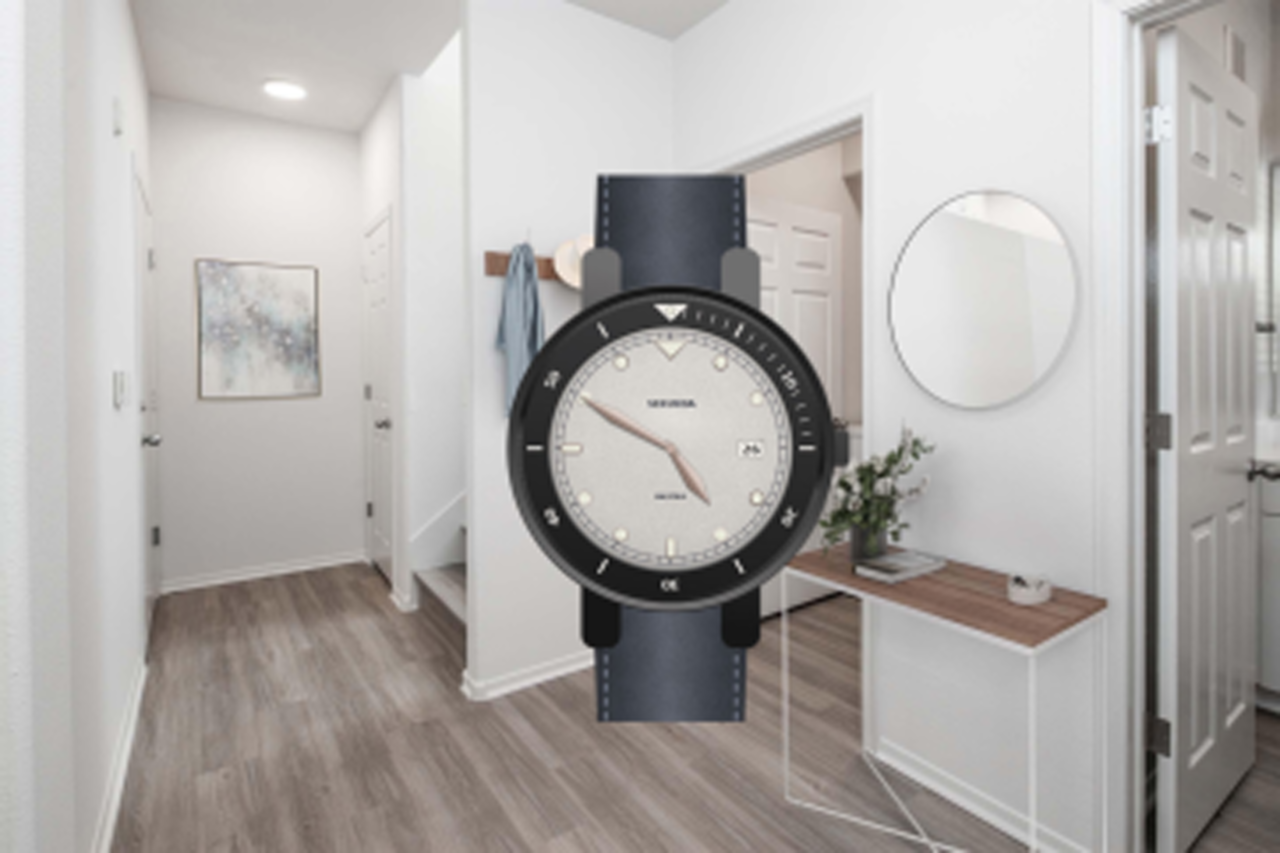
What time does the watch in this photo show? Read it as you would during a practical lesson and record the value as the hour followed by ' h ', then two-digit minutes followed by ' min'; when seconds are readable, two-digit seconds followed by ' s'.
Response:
4 h 50 min
